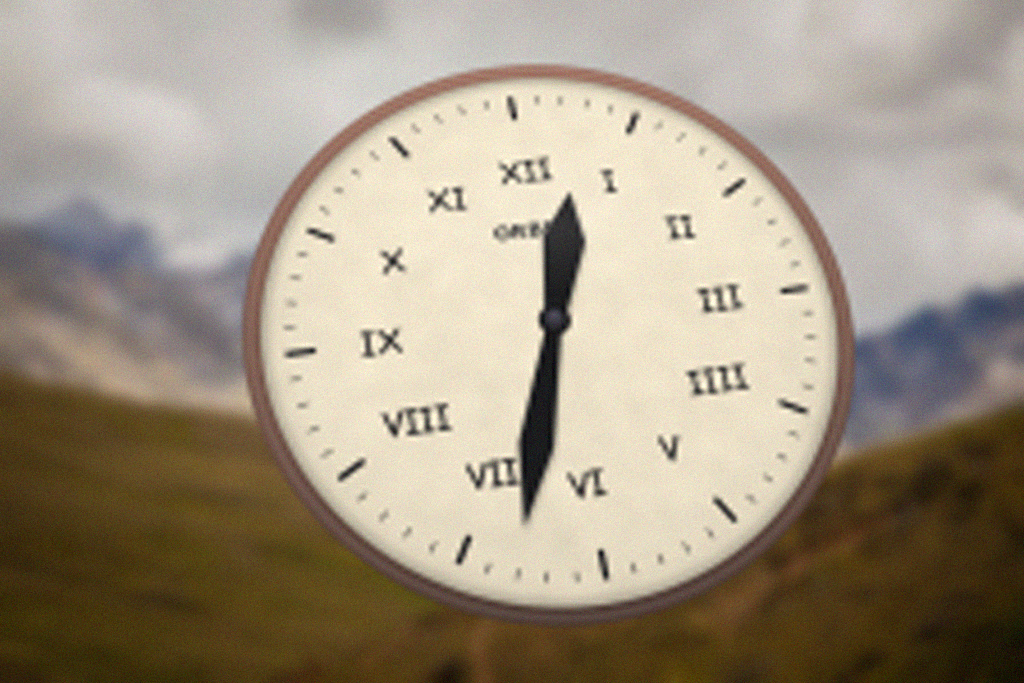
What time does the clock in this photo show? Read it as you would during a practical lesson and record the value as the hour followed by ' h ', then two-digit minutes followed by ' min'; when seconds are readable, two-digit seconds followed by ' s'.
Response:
12 h 33 min
